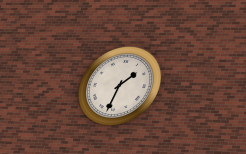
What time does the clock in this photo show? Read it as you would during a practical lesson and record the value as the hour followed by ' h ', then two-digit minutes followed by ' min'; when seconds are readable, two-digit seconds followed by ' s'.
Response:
1 h 32 min
